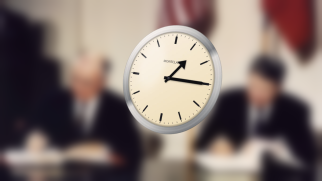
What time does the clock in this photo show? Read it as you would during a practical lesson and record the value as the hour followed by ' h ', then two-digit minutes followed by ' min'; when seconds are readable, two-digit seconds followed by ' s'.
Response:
1 h 15 min
